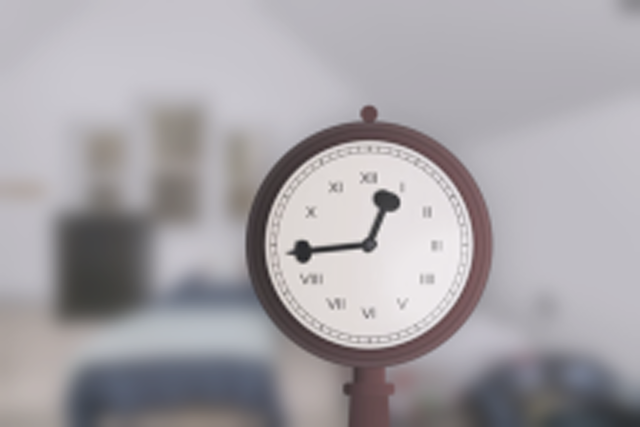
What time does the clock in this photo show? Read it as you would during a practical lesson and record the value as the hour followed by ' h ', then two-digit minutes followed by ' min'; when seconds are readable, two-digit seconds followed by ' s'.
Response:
12 h 44 min
